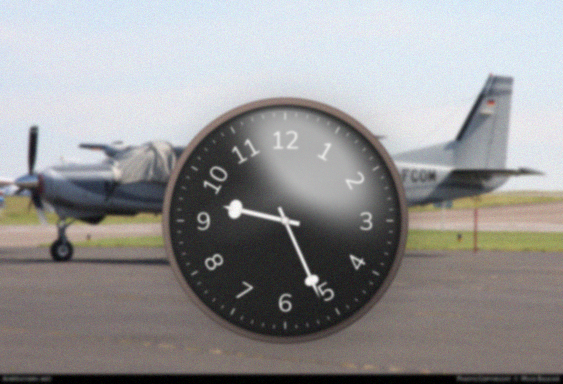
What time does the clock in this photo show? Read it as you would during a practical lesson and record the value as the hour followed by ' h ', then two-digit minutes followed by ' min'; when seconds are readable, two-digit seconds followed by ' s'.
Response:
9 h 26 min
